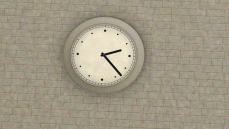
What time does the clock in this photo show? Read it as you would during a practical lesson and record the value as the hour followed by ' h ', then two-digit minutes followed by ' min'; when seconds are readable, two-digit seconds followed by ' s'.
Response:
2 h 23 min
